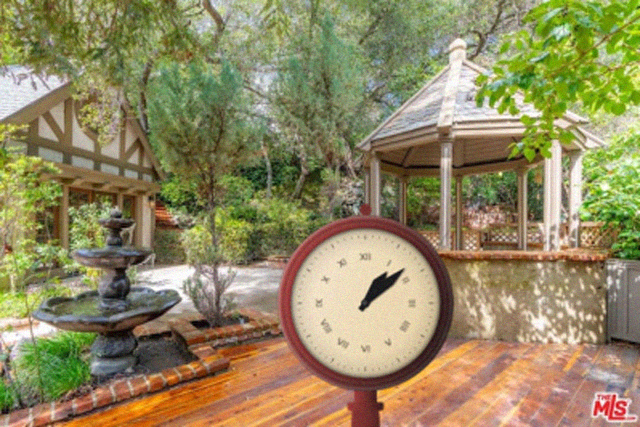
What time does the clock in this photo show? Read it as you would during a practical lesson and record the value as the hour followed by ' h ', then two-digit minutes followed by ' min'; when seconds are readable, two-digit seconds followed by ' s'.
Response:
1 h 08 min
